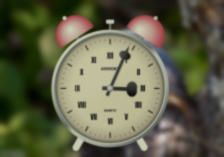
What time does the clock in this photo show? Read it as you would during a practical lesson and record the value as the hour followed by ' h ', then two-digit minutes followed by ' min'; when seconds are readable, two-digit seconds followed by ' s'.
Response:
3 h 04 min
